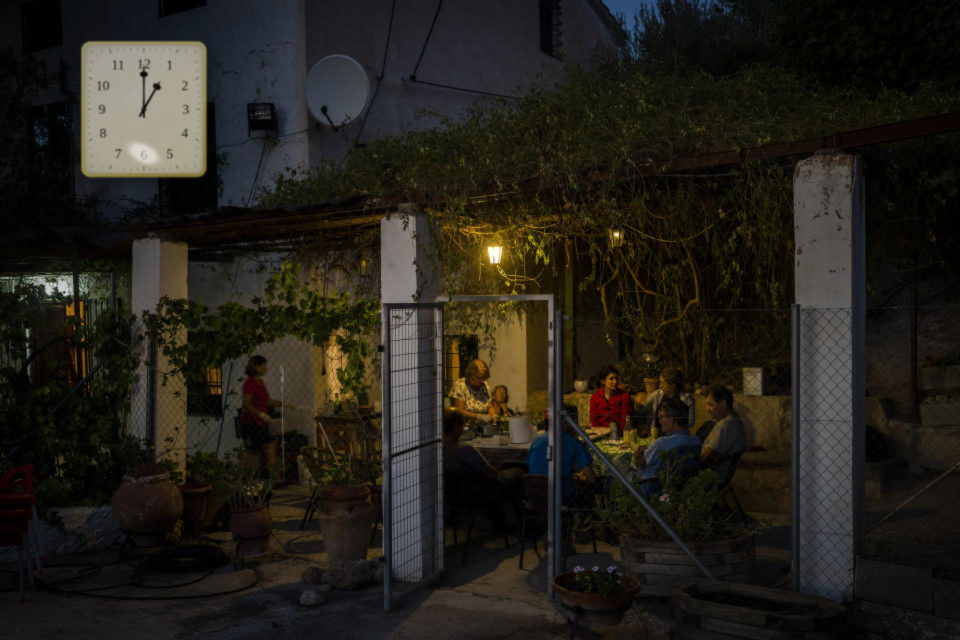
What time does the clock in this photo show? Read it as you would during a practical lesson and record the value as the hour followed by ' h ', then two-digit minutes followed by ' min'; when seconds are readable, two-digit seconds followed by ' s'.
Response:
1 h 00 min
